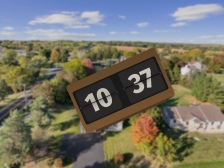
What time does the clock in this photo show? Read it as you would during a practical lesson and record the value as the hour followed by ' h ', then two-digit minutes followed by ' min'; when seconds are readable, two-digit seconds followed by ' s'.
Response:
10 h 37 min
